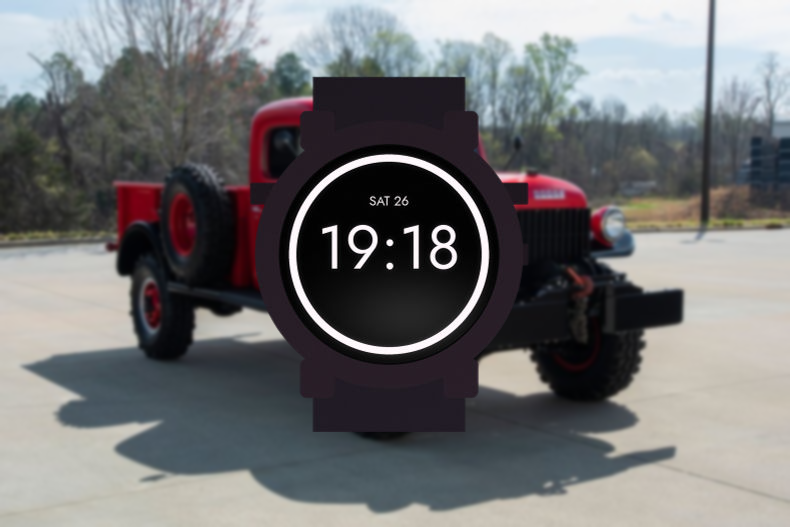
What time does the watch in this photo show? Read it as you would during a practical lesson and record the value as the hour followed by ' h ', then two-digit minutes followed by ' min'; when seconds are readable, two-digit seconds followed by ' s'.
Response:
19 h 18 min
